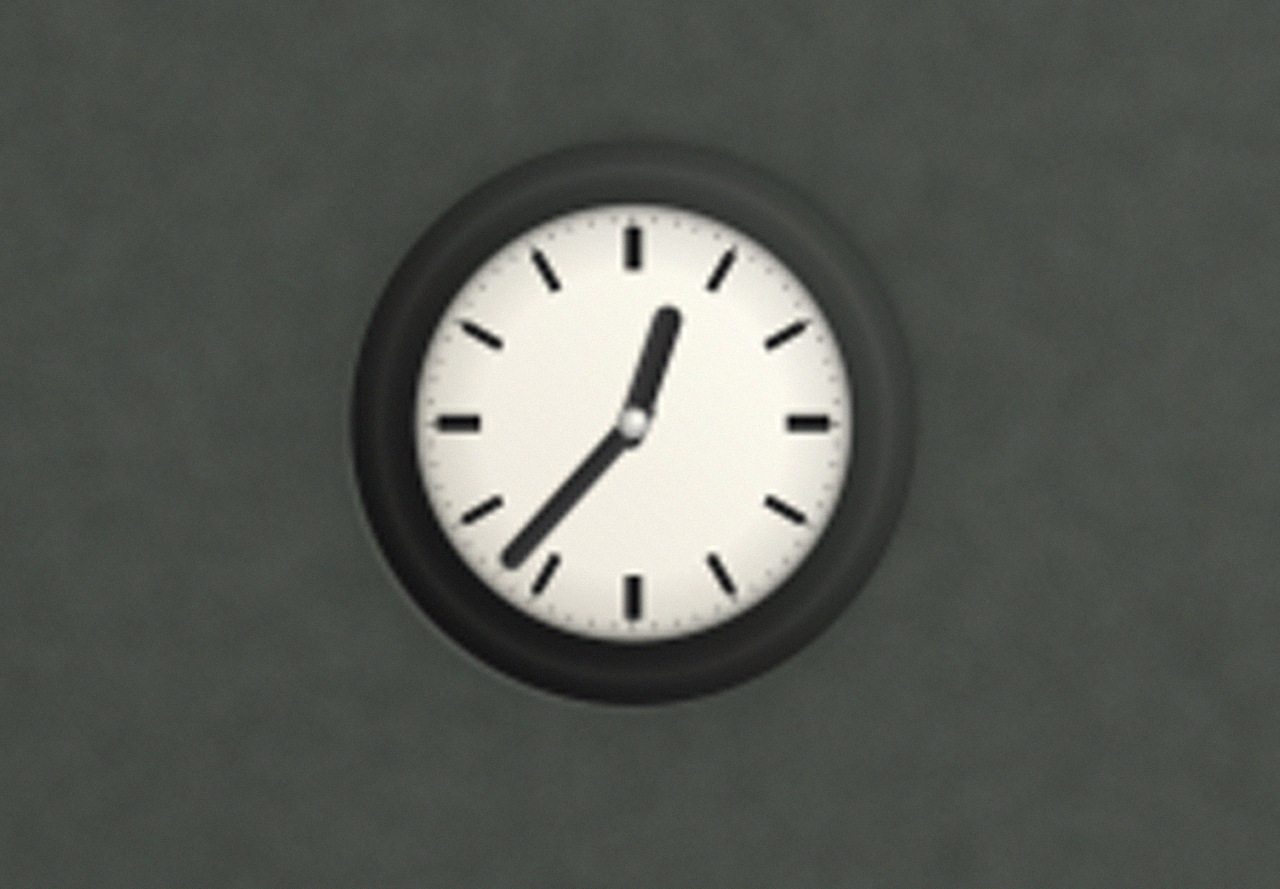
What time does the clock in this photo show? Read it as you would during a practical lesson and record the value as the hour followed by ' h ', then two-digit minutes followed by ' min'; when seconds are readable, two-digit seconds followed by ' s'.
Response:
12 h 37 min
